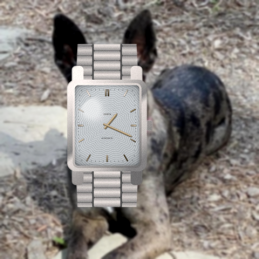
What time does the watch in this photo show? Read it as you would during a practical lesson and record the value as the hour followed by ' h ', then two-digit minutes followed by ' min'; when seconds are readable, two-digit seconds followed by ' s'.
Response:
1 h 19 min
